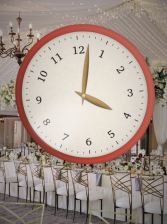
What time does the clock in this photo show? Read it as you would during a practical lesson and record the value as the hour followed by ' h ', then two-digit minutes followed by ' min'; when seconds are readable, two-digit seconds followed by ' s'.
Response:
4 h 02 min
